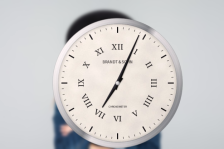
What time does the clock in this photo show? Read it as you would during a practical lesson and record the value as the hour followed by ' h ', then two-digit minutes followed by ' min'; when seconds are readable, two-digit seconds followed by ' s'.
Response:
7 h 04 min
